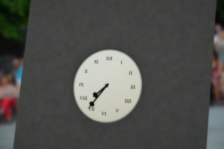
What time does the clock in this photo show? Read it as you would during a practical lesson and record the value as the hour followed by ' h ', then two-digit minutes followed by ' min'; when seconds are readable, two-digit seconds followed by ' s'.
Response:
7 h 36 min
